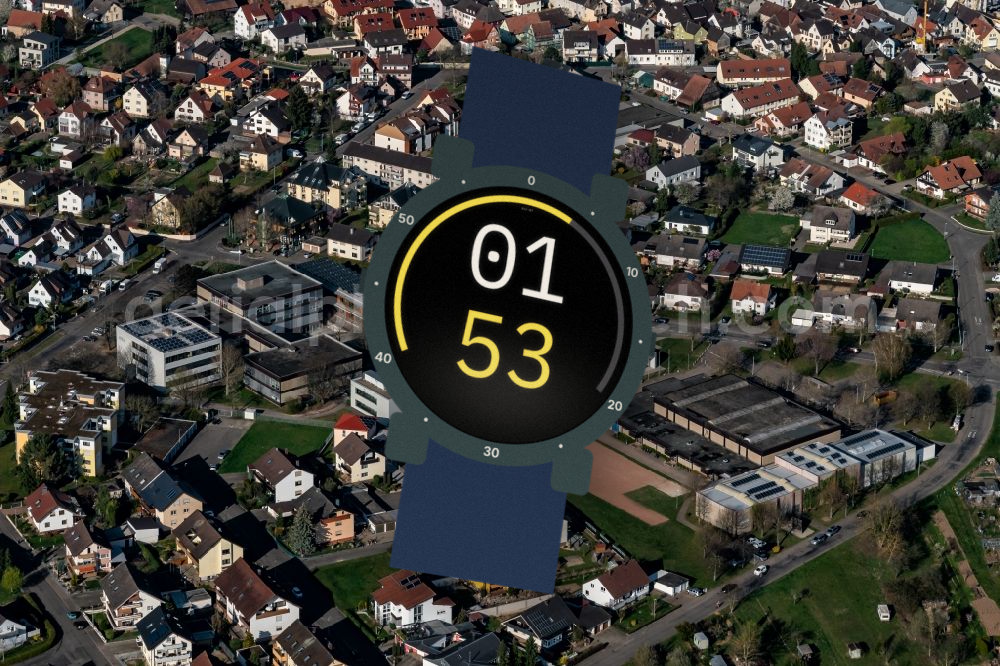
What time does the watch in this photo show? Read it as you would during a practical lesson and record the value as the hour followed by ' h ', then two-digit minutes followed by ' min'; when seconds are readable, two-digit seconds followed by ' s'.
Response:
1 h 53 min
